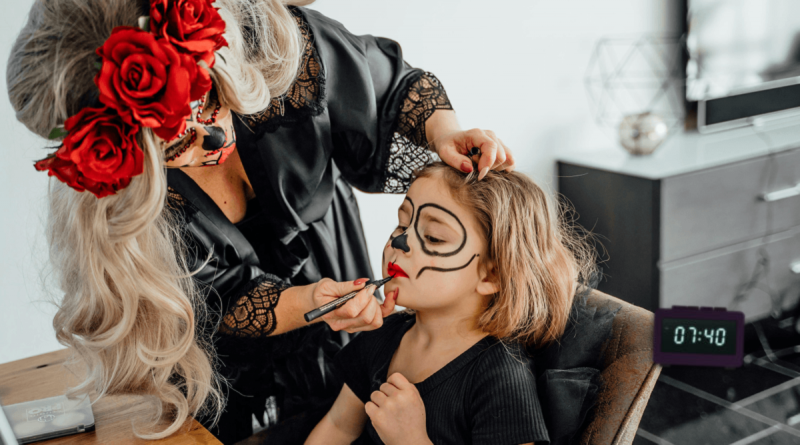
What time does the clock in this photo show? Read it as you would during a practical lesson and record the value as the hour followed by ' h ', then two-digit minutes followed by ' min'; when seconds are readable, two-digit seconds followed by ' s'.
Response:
7 h 40 min
